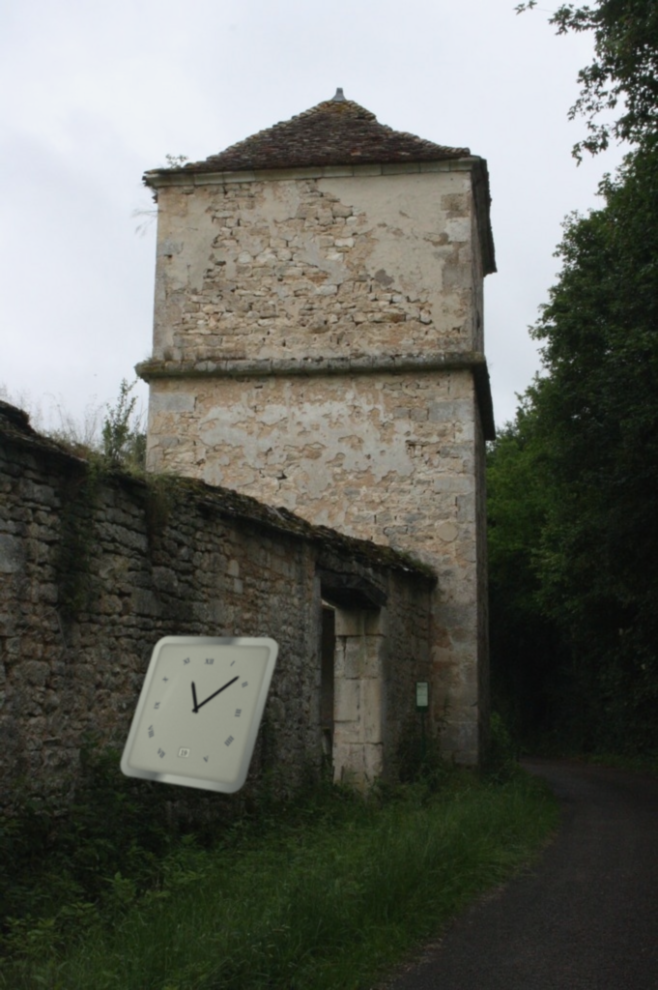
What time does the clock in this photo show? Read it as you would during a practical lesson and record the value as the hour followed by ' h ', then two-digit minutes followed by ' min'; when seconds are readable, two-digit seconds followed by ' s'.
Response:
11 h 08 min
